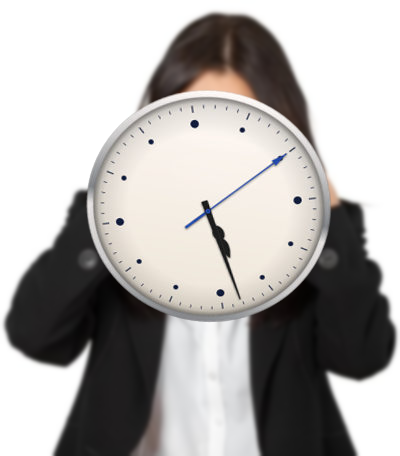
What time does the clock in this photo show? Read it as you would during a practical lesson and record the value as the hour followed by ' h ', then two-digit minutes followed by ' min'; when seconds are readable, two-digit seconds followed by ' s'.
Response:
5 h 28 min 10 s
